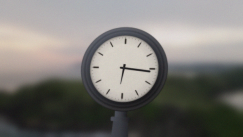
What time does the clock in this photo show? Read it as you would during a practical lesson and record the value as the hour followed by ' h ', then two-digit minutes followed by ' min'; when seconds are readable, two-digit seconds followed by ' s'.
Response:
6 h 16 min
